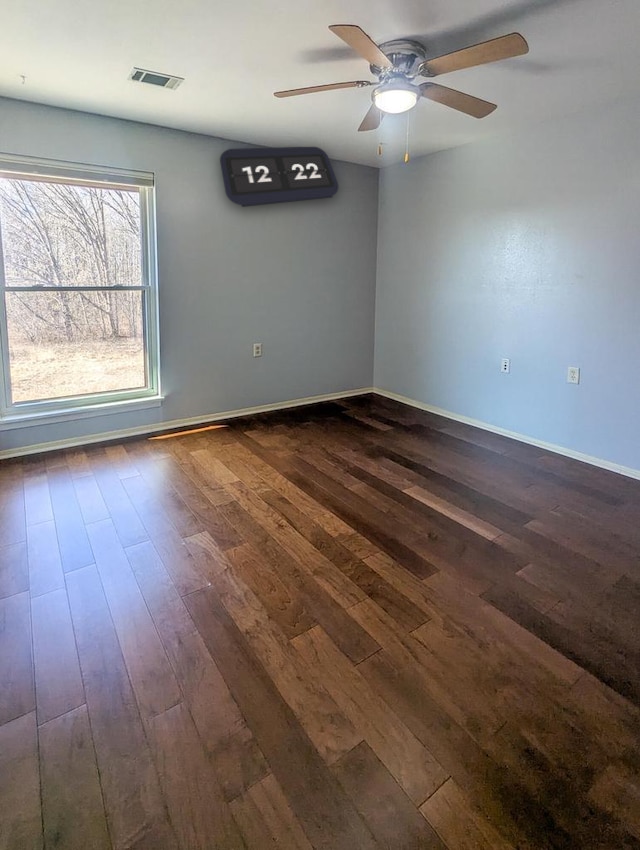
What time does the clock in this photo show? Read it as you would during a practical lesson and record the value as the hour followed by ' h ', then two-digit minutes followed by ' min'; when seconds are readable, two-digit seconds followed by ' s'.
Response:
12 h 22 min
